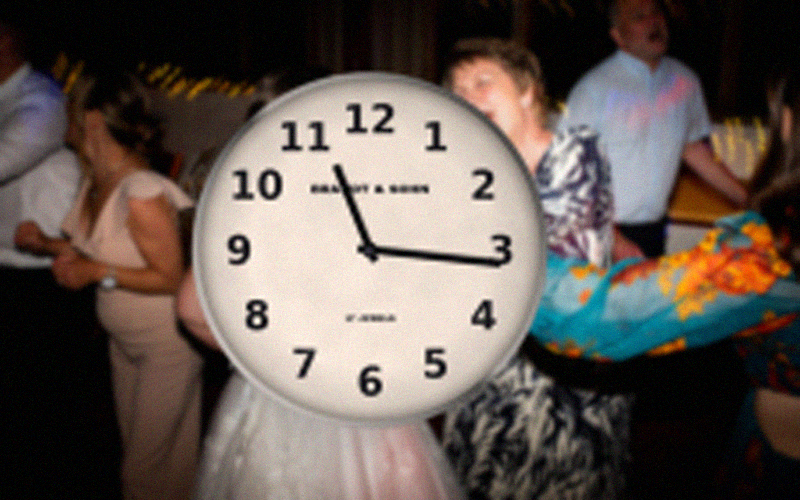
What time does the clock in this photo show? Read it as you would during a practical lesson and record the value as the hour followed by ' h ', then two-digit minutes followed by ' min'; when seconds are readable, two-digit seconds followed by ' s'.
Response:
11 h 16 min
